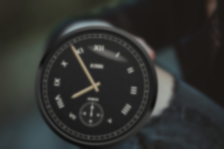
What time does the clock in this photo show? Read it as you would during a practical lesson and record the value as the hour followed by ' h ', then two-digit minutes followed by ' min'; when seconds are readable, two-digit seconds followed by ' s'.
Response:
7 h 54 min
